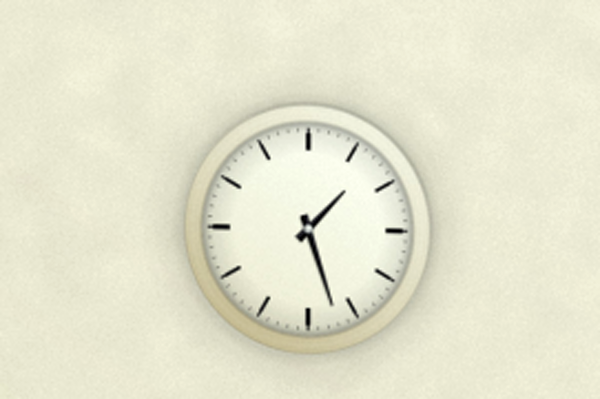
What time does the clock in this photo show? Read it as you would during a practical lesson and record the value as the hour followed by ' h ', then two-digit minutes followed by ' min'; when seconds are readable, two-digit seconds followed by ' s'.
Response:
1 h 27 min
